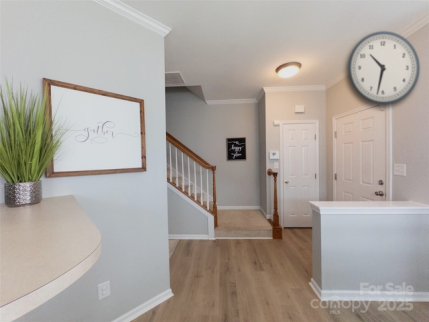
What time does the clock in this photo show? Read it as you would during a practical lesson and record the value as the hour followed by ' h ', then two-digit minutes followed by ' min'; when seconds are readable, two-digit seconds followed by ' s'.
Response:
10 h 32 min
